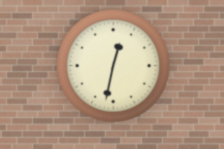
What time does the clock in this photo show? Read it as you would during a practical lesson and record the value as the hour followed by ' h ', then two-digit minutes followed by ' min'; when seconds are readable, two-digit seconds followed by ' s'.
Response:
12 h 32 min
